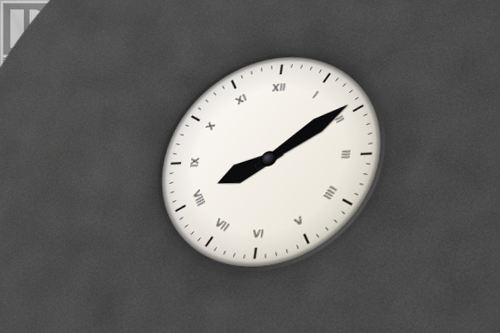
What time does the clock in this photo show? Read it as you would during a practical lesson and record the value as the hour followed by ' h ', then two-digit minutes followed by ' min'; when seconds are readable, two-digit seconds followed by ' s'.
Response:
8 h 09 min
